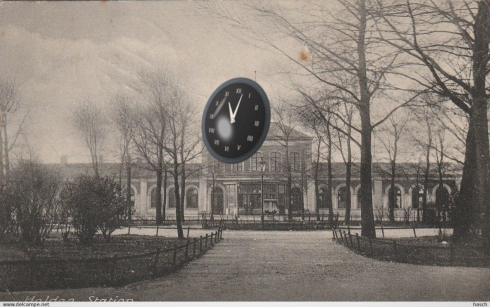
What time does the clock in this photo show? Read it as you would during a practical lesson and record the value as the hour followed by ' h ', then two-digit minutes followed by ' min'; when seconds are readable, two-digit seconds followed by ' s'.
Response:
11 h 02 min
